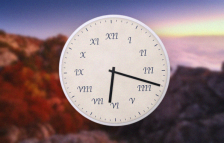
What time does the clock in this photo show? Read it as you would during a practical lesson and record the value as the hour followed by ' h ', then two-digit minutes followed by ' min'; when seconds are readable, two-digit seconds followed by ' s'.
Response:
6 h 18 min
